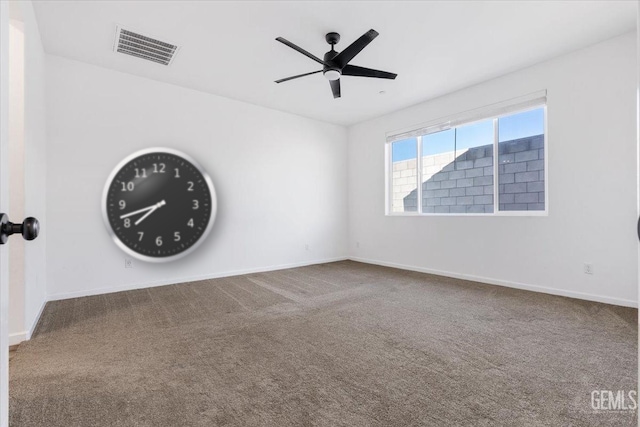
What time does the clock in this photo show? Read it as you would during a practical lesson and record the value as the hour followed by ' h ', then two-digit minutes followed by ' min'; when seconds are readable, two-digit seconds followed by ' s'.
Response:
7 h 42 min
